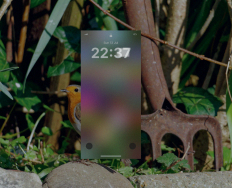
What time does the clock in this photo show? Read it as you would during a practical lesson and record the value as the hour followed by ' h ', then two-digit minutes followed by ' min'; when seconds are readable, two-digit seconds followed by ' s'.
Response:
22 h 37 min
